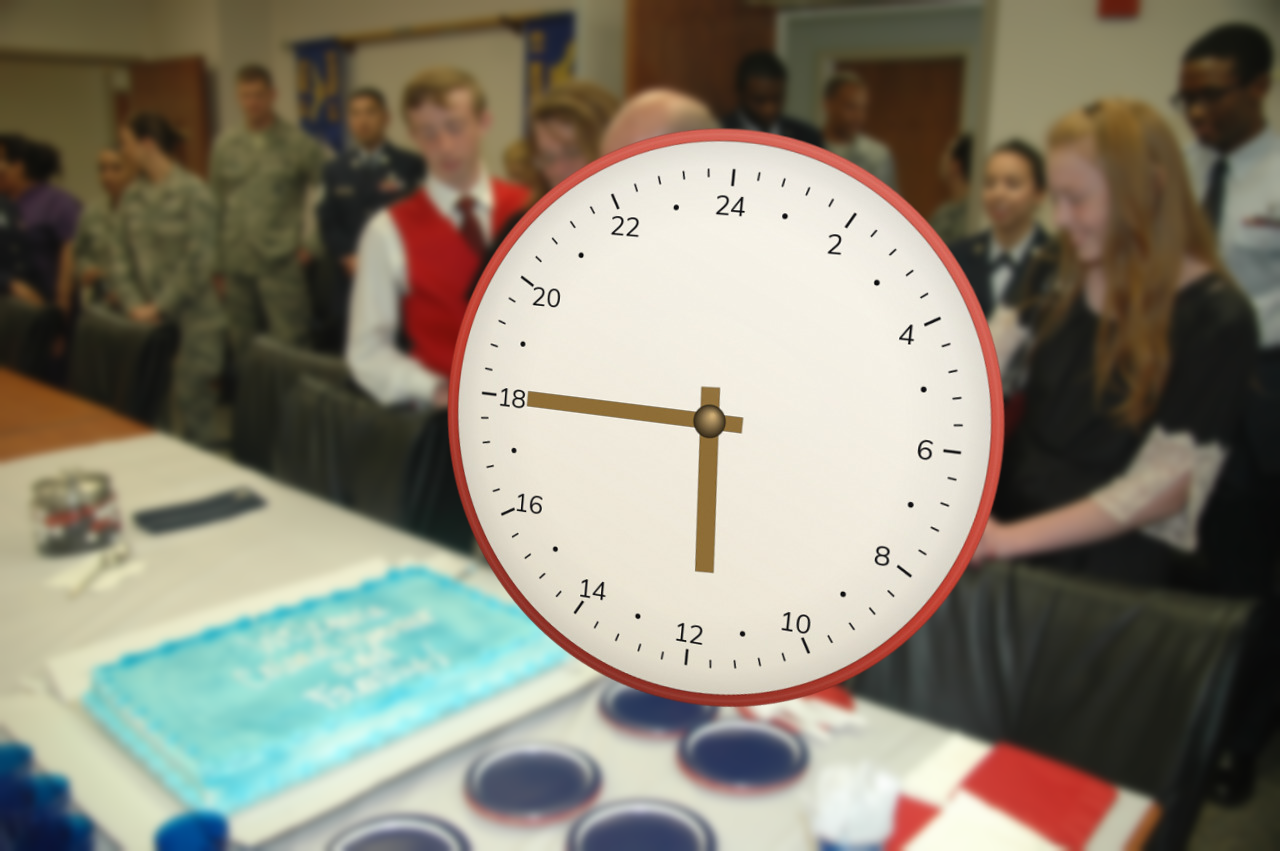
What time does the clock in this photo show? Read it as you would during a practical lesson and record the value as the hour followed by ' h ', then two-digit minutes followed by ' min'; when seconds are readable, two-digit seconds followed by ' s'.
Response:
11 h 45 min
